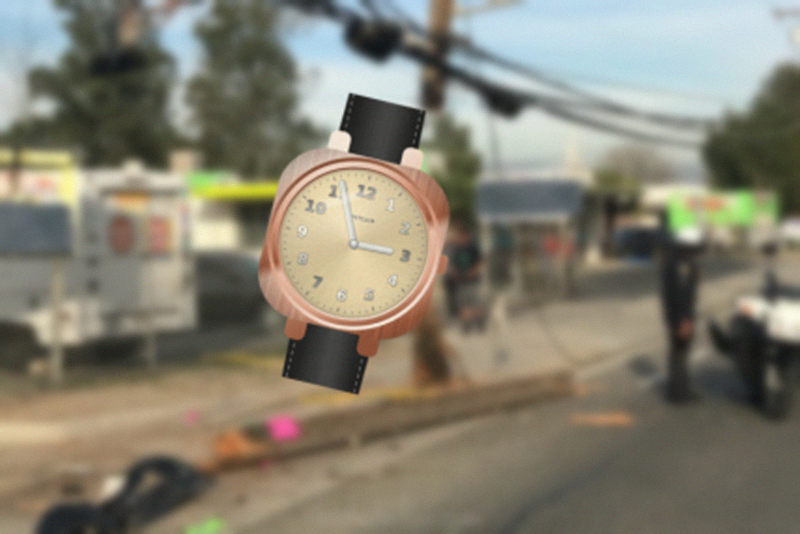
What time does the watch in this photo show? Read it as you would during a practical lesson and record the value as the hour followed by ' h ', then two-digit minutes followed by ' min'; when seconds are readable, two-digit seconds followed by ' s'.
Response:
2 h 56 min
